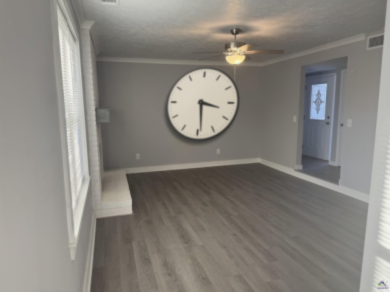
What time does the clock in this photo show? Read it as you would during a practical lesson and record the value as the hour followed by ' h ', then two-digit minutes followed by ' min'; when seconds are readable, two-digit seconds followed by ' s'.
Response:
3 h 29 min
